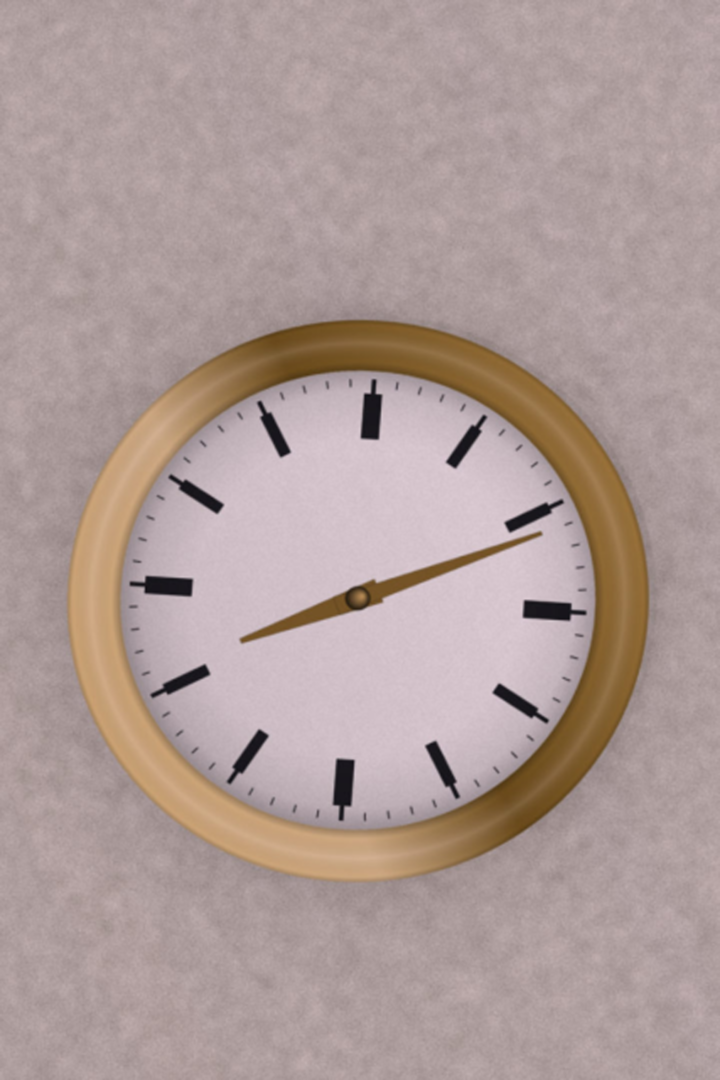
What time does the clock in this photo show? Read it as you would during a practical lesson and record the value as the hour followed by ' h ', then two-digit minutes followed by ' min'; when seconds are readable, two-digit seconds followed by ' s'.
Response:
8 h 11 min
